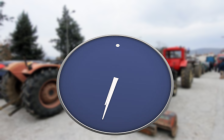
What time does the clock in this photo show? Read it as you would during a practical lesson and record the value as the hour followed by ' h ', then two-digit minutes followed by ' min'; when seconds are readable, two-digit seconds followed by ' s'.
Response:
6 h 32 min
